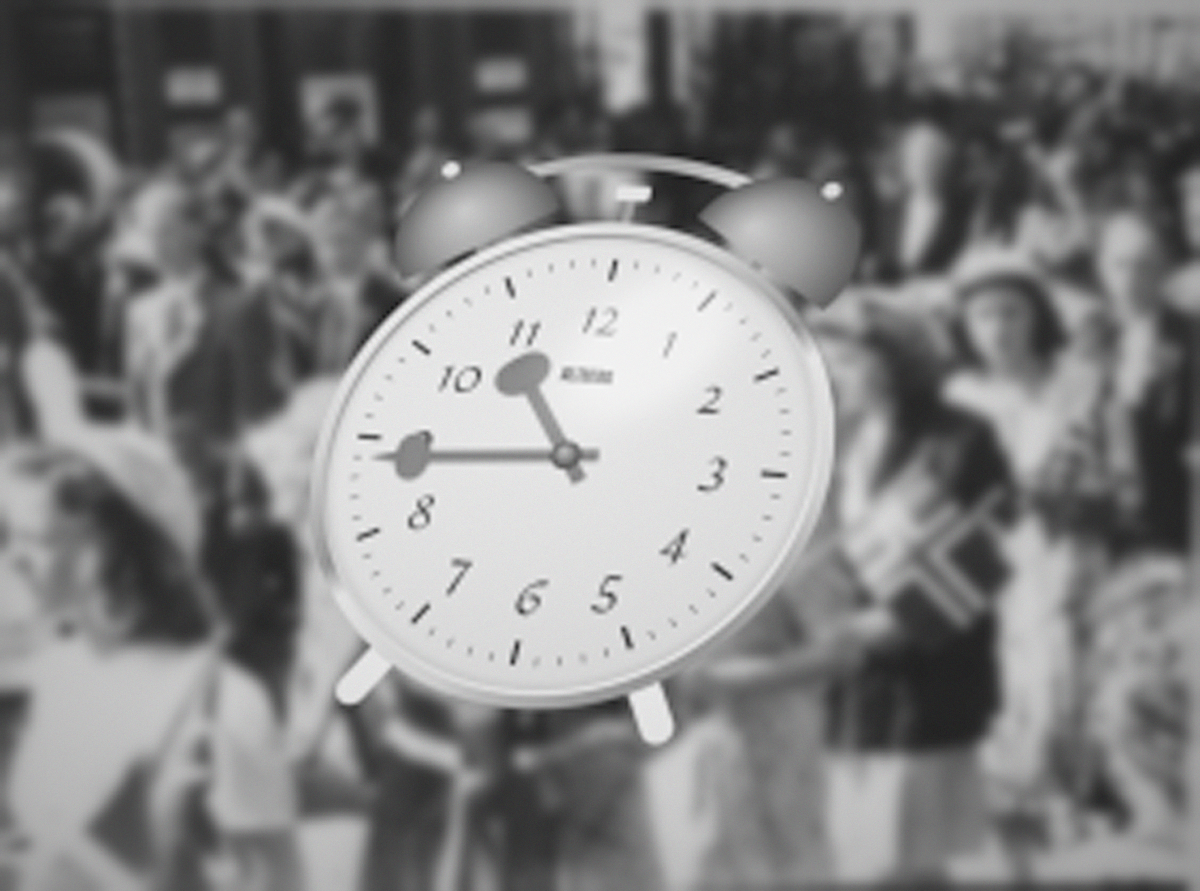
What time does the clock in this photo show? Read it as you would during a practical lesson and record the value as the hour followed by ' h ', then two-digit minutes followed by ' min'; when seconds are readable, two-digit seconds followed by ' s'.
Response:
10 h 44 min
